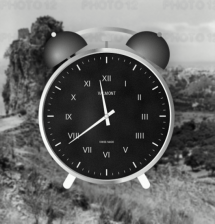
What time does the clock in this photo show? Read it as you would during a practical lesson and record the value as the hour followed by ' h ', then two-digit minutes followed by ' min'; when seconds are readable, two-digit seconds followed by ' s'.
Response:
11 h 39 min
